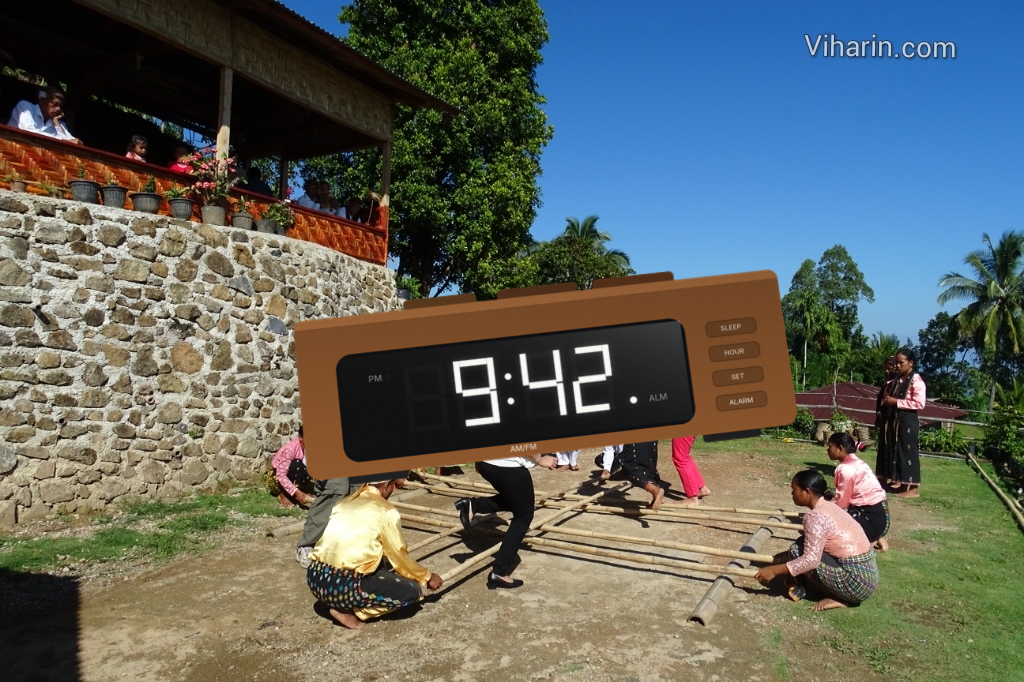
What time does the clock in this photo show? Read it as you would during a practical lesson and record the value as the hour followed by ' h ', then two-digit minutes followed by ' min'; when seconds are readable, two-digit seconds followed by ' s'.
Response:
9 h 42 min
